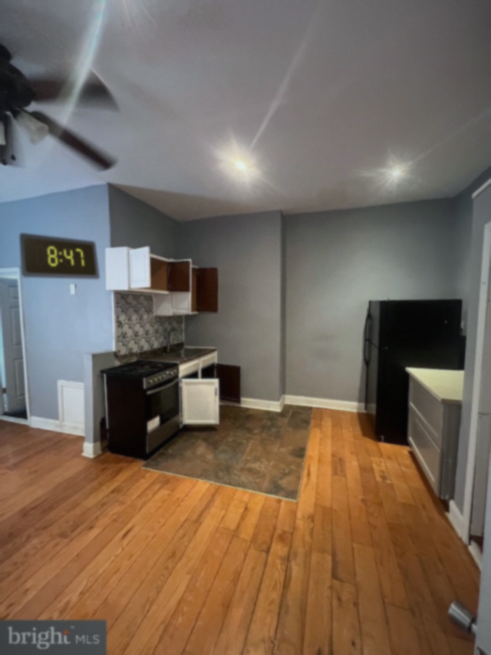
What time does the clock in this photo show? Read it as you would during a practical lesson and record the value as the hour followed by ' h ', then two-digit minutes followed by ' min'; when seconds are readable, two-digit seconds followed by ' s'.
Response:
8 h 47 min
